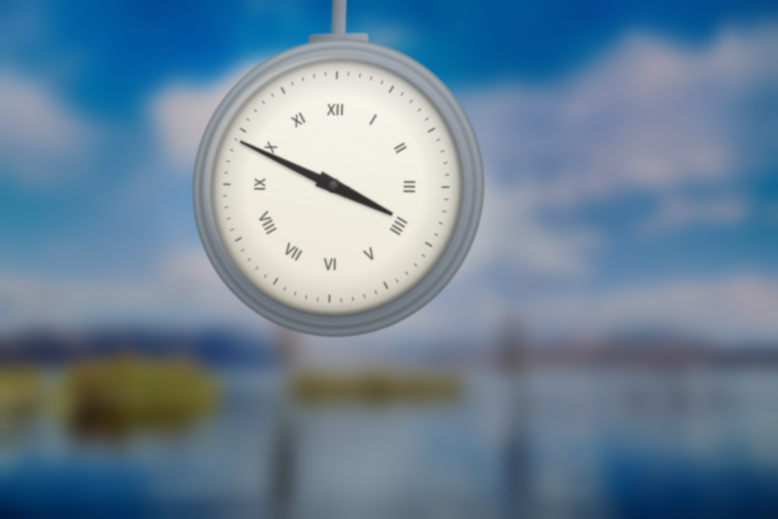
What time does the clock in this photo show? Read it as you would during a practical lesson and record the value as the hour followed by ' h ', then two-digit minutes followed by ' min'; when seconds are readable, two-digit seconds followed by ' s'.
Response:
3 h 49 min
